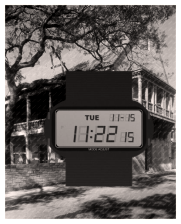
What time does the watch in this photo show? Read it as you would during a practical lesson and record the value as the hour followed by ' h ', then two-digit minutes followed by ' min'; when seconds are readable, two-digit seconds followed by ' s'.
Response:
11 h 22 min 15 s
